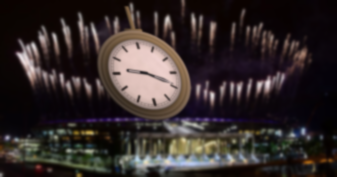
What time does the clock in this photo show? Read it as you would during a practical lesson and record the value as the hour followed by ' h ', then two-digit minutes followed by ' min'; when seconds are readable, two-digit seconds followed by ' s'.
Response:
9 h 19 min
